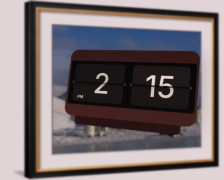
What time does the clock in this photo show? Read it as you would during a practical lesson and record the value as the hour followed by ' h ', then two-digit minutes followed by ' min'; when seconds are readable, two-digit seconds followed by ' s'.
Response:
2 h 15 min
